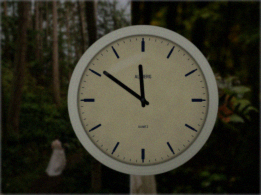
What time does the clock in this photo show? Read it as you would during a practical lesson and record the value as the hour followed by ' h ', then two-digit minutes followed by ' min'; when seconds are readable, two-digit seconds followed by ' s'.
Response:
11 h 51 min
